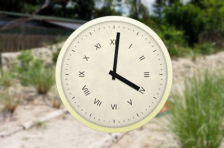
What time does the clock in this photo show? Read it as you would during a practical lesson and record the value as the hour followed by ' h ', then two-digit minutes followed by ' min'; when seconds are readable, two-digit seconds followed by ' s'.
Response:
4 h 01 min
